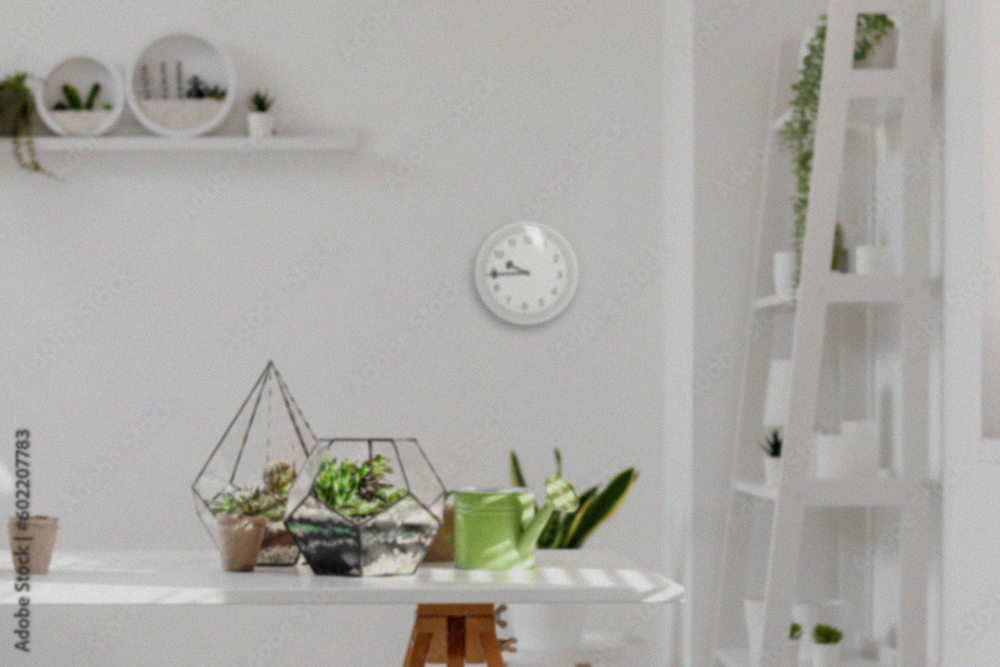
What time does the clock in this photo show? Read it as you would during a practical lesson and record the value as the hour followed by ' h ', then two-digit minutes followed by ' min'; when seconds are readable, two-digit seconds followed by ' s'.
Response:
9 h 44 min
